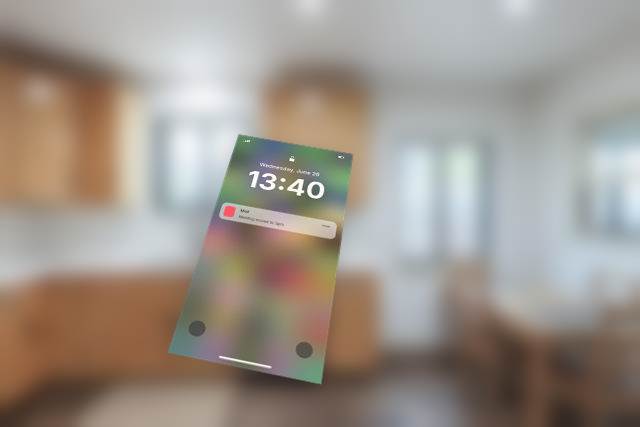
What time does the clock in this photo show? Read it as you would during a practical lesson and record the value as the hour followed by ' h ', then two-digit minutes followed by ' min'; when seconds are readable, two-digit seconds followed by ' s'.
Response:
13 h 40 min
